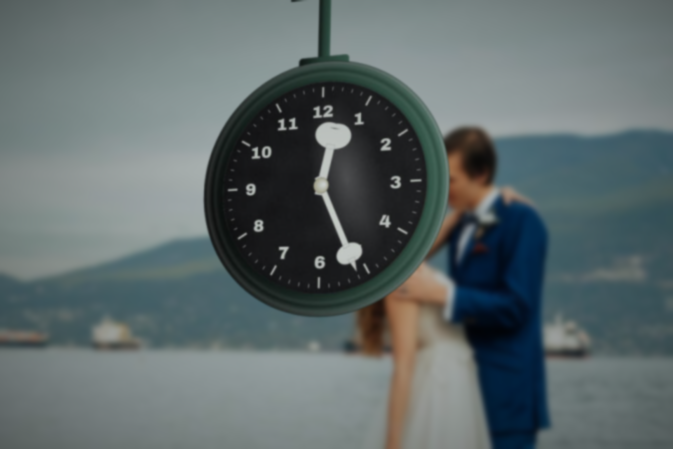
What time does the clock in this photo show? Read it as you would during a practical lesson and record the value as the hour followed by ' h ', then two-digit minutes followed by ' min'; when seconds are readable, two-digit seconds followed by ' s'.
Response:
12 h 26 min
